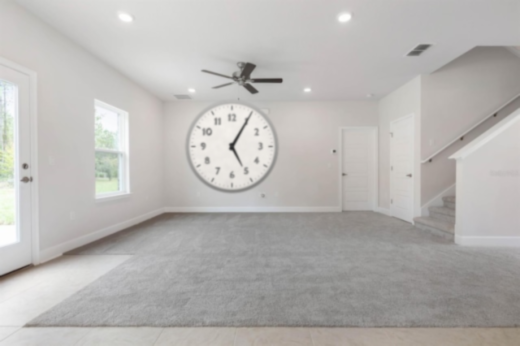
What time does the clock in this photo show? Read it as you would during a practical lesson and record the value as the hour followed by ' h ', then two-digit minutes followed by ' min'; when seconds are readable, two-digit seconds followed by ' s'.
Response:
5 h 05 min
